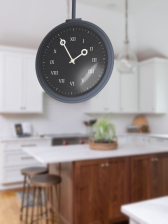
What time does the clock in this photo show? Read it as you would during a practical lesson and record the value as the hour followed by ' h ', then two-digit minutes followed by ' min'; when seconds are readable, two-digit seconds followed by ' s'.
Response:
1 h 55 min
